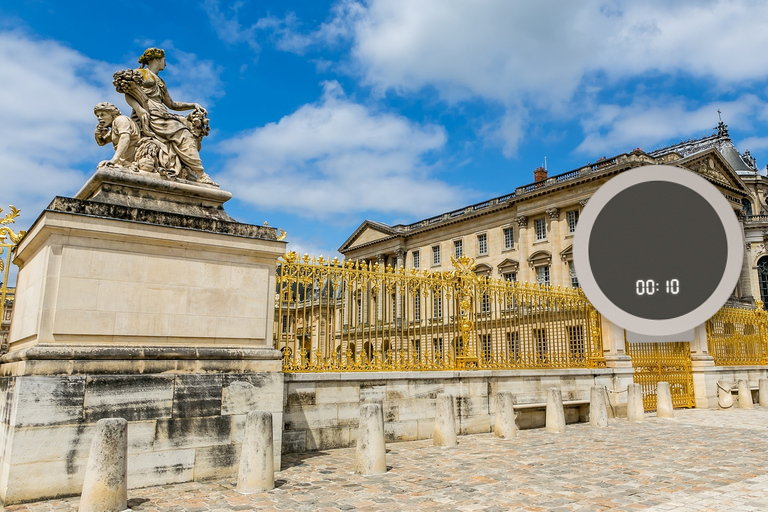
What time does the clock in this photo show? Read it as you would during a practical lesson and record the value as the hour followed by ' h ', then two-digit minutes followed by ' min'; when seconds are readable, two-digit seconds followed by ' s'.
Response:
0 h 10 min
